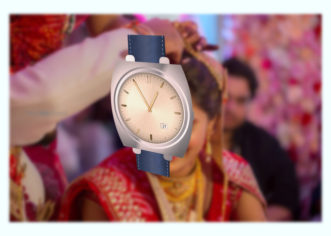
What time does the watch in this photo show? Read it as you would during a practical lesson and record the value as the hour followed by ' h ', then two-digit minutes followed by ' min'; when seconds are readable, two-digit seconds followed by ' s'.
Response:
12 h 55 min
